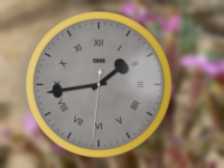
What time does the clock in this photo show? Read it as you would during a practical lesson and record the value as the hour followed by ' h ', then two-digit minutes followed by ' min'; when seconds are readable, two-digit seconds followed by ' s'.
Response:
1 h 43 min 31 s
